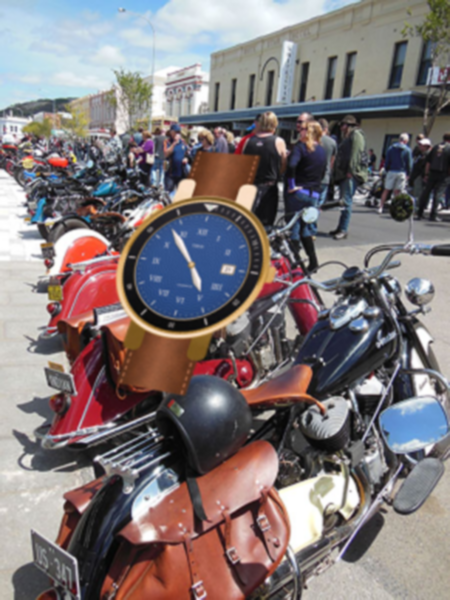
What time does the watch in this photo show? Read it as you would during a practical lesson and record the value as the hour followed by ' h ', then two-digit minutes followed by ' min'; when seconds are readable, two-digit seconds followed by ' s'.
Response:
4 h 53 min
